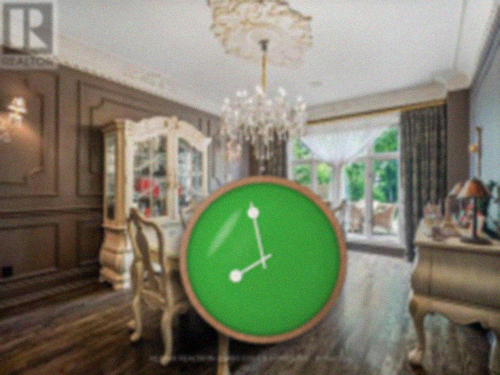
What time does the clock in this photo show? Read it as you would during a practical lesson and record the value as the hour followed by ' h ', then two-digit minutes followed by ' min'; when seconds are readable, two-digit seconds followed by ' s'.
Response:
7 h 58 min
